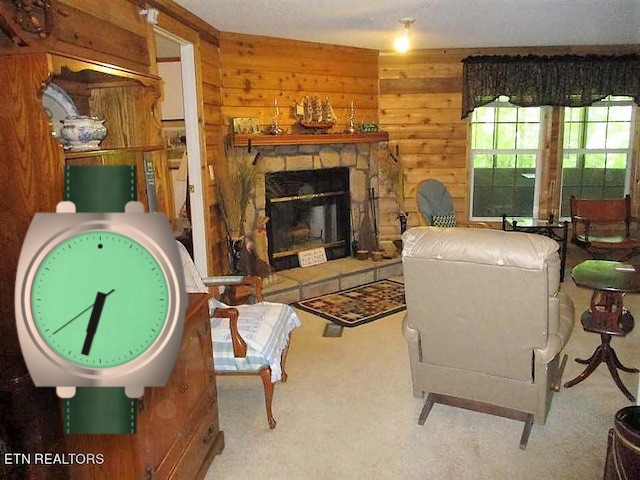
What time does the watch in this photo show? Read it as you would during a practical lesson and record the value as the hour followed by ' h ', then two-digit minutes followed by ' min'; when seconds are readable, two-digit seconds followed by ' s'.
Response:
6 h 32 min 39 s
